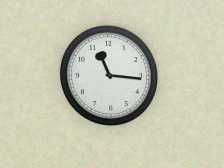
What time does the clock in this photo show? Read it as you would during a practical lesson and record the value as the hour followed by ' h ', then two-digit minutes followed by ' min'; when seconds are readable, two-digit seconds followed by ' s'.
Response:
11 h 16 min
